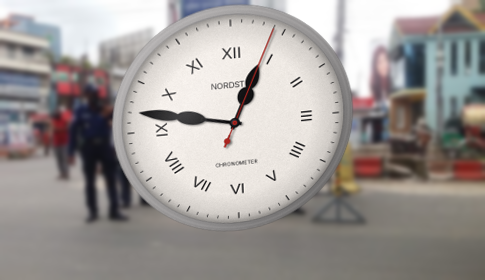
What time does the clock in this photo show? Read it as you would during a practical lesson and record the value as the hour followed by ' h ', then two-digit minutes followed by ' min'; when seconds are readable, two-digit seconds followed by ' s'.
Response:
12 h 47 min 04 s
